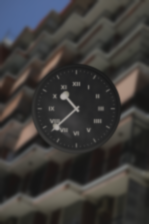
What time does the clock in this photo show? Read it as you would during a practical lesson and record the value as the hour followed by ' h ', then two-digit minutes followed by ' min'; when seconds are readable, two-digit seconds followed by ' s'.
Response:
10 h 38 min
